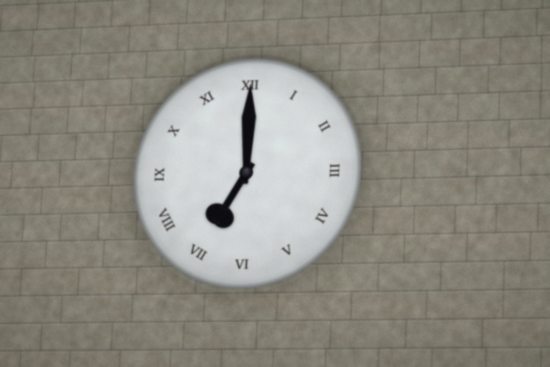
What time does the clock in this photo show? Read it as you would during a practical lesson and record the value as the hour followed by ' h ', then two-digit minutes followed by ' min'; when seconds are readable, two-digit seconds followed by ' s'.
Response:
7 h 00 min
